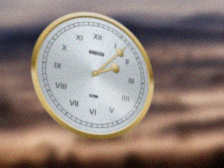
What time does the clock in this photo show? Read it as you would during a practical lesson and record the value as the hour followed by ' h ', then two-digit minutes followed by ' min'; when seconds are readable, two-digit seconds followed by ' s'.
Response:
2 h 07 min
